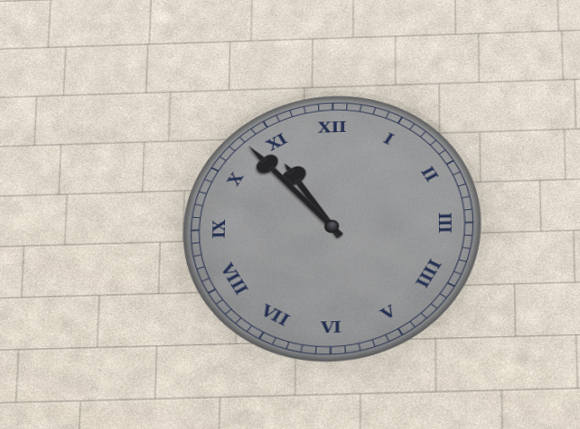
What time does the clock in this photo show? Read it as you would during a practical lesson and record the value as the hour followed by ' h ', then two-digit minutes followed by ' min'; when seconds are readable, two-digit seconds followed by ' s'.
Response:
10 h 53 min
